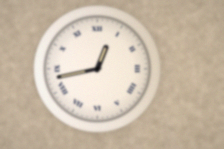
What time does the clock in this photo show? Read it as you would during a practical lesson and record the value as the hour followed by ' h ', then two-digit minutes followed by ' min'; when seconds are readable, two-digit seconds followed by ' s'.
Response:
12 h 43 min
